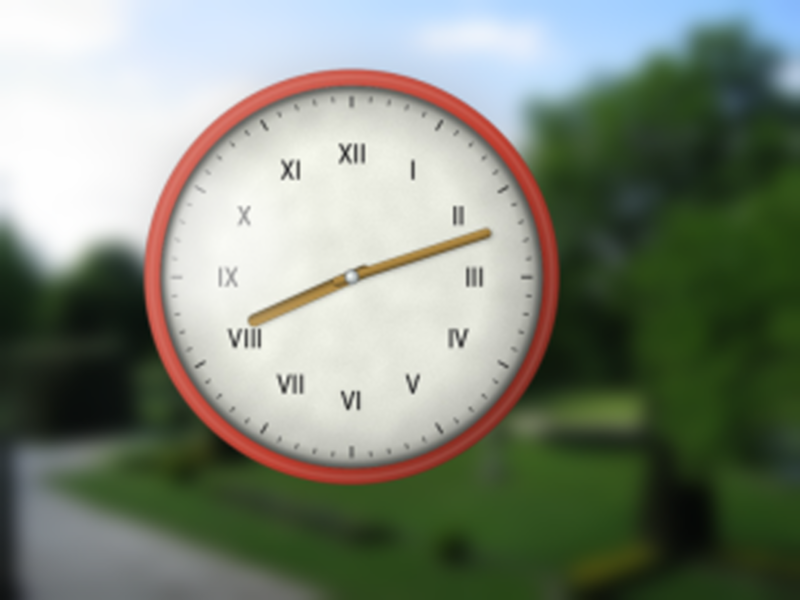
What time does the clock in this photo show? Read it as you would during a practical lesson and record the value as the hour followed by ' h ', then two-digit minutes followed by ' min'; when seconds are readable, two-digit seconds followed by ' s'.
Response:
8 h 12 min
